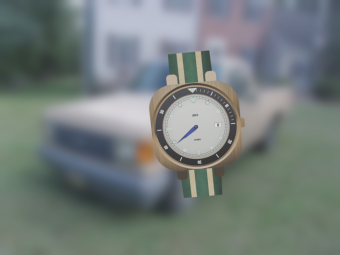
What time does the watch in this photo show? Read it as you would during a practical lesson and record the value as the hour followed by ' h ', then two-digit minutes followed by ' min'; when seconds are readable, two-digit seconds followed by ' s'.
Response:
7 h 39 min
